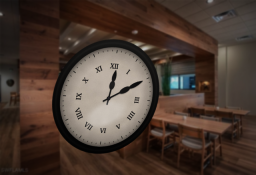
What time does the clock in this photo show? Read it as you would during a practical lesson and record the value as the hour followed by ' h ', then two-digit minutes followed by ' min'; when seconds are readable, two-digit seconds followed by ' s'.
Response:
12 h 10 min
